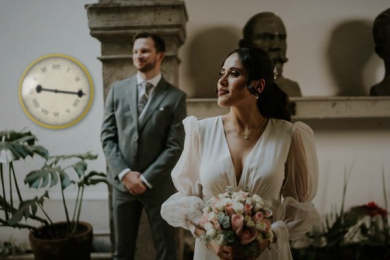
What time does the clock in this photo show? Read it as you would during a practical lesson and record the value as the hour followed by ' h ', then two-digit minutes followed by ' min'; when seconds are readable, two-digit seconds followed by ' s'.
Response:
9 h 16 min
